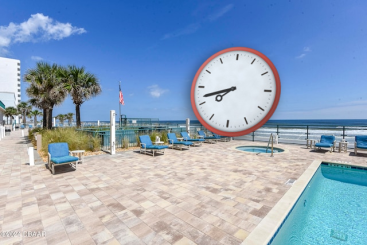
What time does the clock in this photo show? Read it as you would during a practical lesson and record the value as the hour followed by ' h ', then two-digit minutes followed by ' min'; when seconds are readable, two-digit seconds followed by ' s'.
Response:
7 h 42 min
